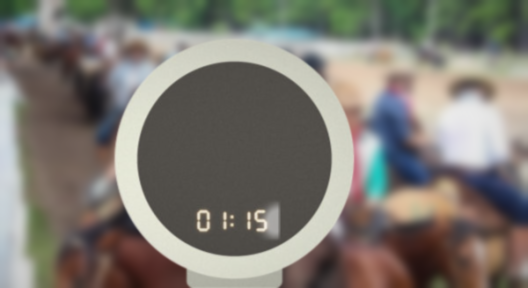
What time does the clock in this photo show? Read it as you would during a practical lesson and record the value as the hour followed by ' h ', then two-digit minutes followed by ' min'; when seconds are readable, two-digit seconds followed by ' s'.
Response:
1 h 15 min
